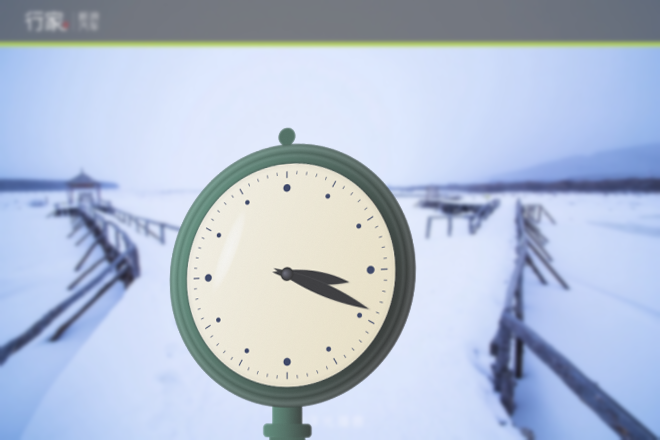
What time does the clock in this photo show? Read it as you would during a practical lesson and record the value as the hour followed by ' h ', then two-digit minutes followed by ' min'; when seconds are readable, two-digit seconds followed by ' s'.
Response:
3 h 19 min
